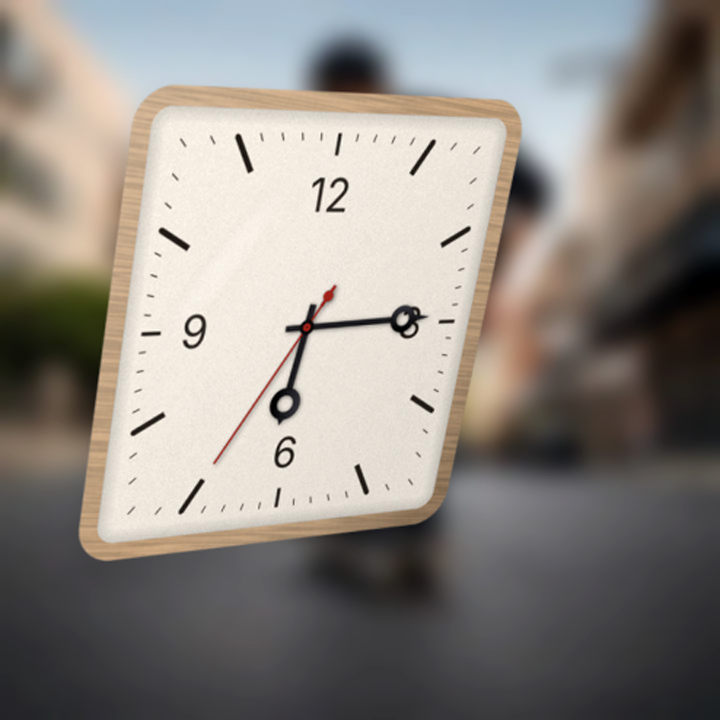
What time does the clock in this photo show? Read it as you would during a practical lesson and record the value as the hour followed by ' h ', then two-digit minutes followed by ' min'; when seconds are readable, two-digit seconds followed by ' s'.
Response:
6 h 14 min 35 s
